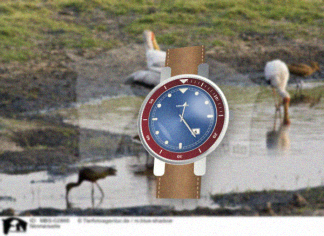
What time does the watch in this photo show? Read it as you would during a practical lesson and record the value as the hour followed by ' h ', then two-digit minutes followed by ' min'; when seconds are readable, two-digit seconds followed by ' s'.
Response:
12 h 24 min
